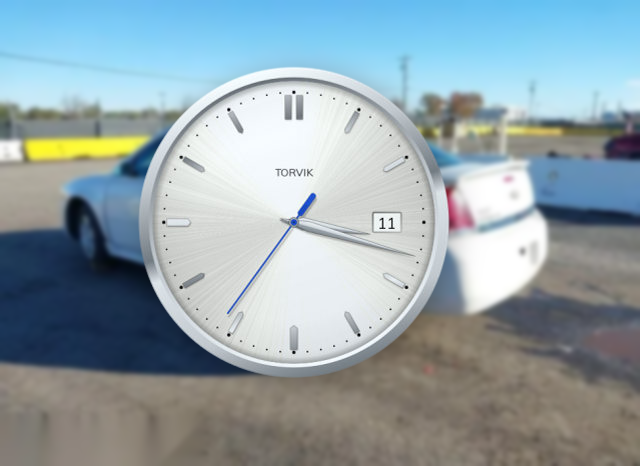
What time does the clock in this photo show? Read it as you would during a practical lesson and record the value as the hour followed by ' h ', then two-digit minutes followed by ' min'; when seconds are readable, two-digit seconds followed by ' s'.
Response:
3 h 17 min 36 s
